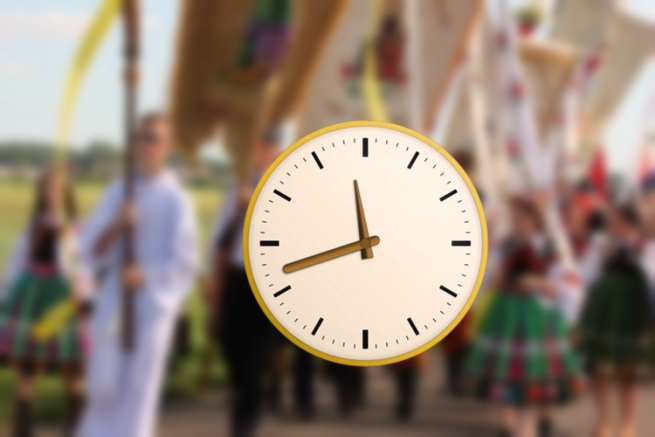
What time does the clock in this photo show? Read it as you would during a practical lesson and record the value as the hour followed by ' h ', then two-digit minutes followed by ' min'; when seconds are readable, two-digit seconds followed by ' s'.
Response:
11 h 42 min
